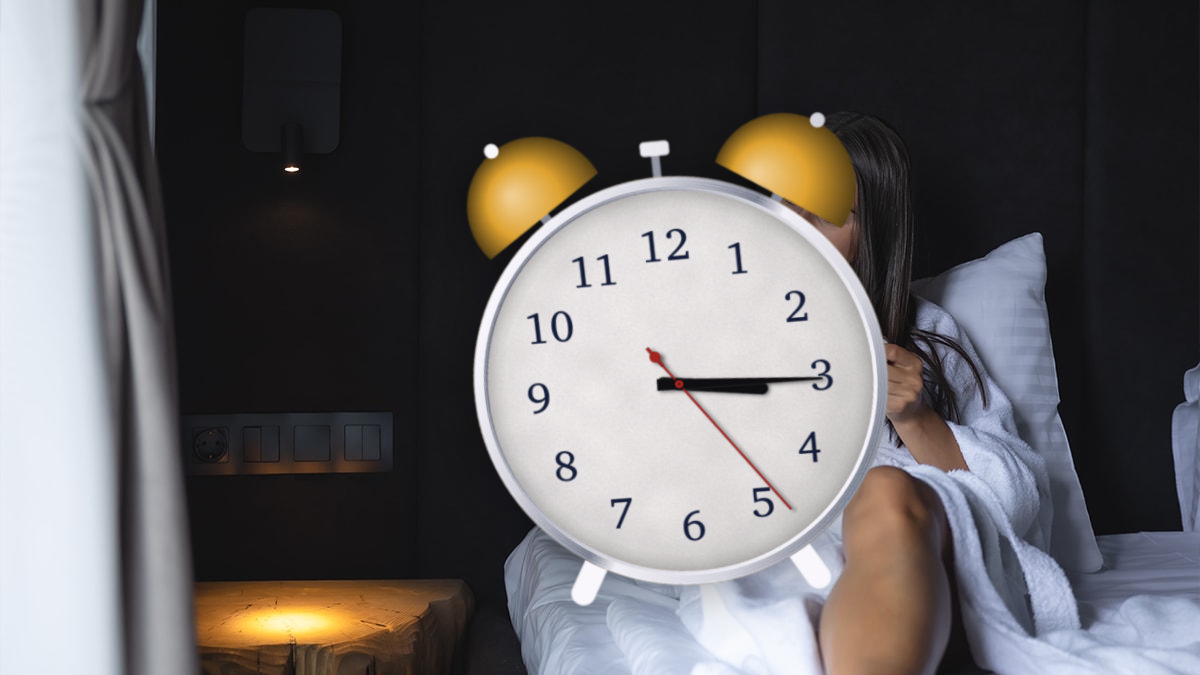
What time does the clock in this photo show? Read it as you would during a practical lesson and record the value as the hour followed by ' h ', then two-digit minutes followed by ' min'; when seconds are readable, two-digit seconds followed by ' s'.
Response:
3 h 15 min 24 s
